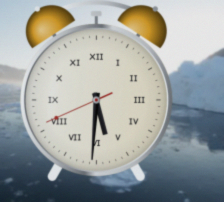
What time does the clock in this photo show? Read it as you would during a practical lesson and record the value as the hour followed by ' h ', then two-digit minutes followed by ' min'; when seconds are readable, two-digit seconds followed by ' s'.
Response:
5 h 30 min 41 s
